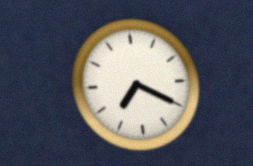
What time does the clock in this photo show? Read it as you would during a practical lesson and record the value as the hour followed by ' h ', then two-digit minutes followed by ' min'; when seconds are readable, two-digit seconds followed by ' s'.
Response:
7 h 20 min
